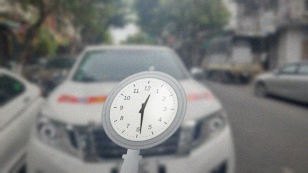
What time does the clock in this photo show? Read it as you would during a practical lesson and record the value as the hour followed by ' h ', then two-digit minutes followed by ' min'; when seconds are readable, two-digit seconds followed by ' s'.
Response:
12 h 29 min
